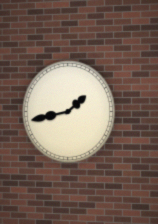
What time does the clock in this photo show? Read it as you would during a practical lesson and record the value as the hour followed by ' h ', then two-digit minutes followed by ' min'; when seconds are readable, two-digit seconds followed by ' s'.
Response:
1 h 43 min
